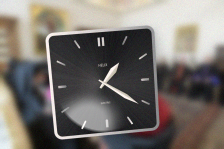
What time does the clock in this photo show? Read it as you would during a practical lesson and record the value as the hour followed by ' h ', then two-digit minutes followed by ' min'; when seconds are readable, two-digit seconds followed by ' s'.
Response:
1 h 21 min
